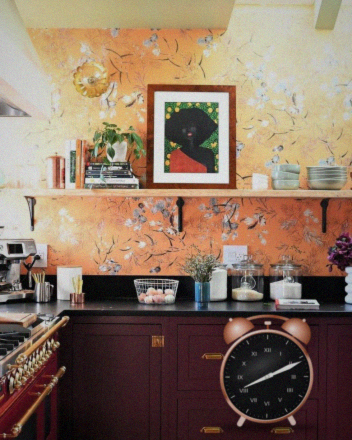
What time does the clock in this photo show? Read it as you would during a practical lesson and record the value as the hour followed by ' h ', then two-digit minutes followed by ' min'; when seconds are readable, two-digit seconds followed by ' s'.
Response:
8 h 11 min
